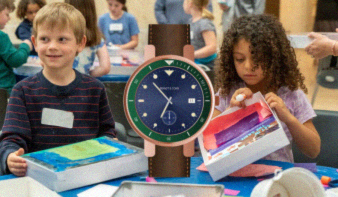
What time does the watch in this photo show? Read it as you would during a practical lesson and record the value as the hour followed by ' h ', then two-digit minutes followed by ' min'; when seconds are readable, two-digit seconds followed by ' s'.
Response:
6 h 53 min
